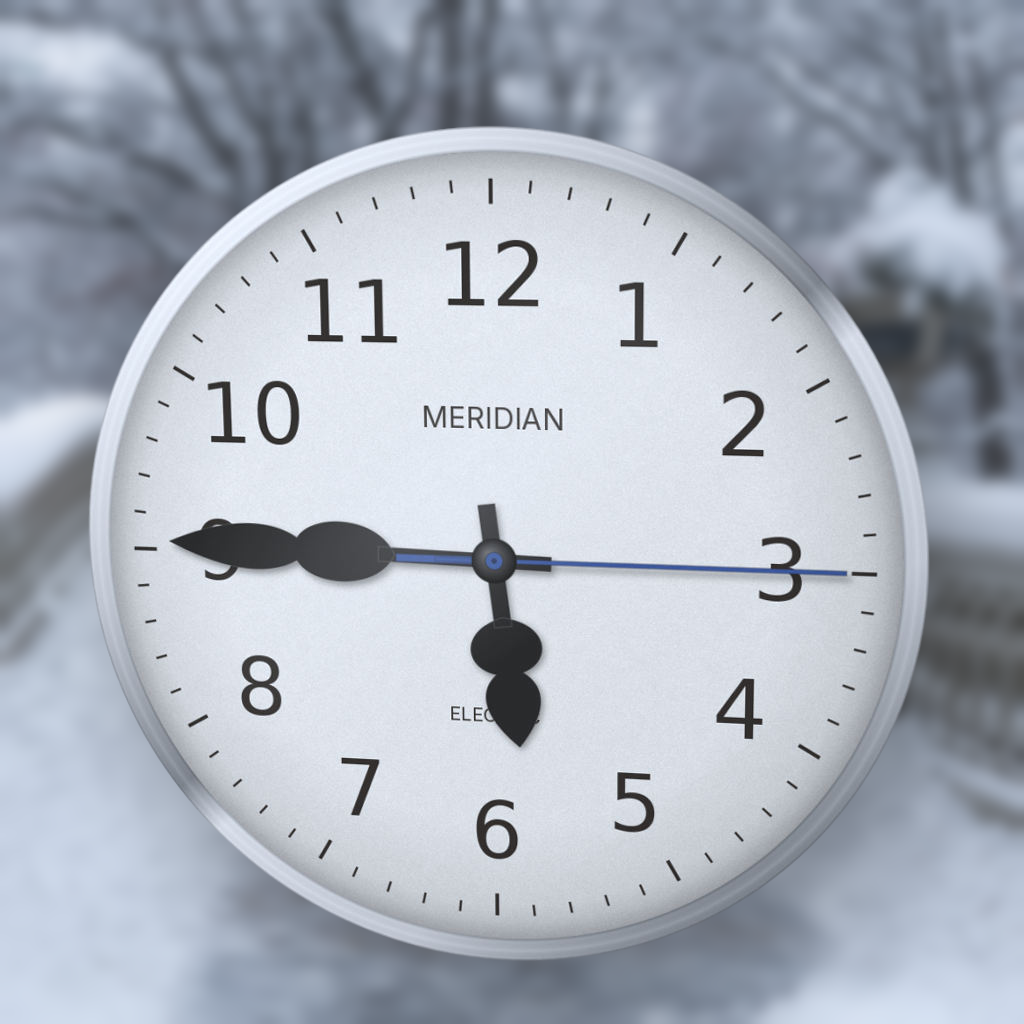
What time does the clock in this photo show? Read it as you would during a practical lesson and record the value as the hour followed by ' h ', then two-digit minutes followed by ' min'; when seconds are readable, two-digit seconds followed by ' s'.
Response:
5 h 45 min 15 s
